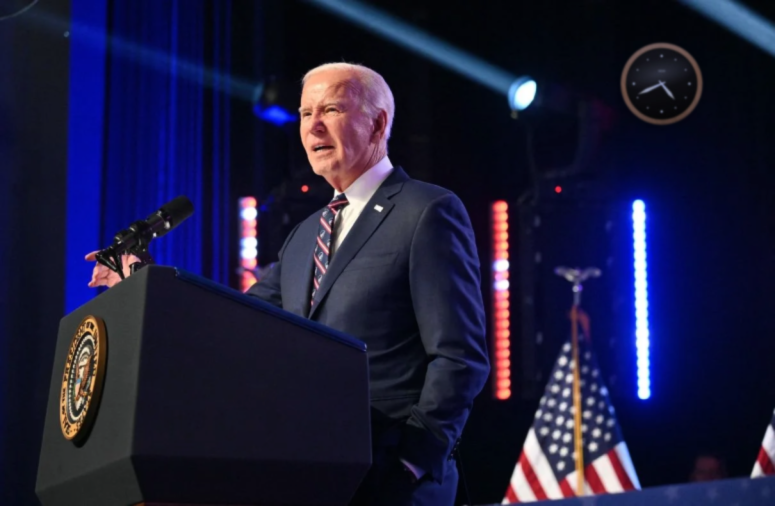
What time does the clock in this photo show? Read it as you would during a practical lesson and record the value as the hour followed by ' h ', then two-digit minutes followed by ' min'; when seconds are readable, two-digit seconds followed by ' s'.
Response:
4 h 41 min
